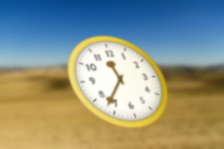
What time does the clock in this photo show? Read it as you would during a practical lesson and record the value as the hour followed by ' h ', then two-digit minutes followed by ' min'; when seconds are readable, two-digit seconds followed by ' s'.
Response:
11 h 37 min
